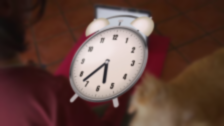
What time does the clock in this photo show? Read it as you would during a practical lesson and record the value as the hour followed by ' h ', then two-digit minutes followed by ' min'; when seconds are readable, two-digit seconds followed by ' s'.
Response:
5 h 37 min
